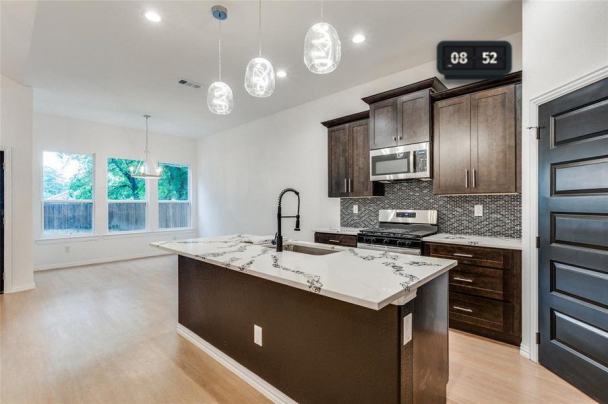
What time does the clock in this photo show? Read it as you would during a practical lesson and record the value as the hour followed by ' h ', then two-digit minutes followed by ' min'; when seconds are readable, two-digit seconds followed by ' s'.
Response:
8 h 52 min
